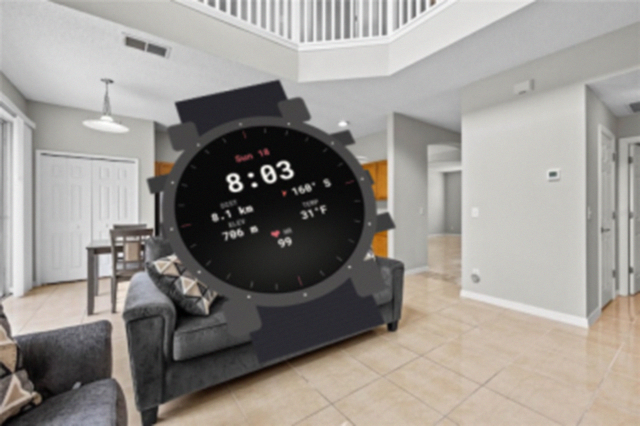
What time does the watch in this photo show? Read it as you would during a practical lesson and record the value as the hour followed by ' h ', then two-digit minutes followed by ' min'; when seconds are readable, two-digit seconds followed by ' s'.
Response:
8 h 03 min
